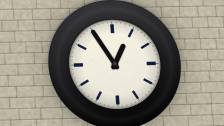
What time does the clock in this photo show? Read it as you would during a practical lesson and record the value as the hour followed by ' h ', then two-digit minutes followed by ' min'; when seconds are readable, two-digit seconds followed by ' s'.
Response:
12 h 55 min
